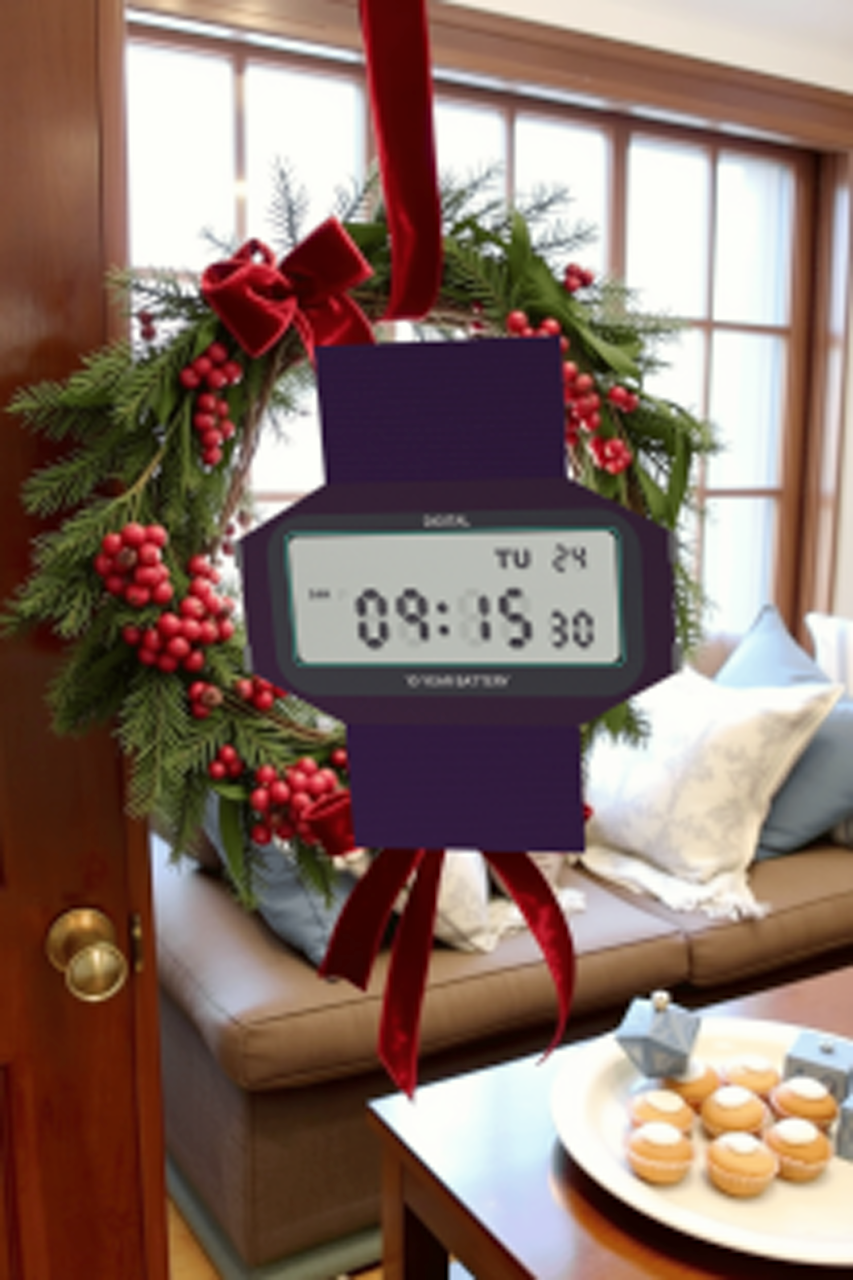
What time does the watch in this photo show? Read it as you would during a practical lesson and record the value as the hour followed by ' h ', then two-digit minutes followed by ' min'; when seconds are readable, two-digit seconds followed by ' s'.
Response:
9 h 15 min 30 s
